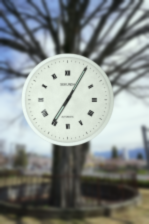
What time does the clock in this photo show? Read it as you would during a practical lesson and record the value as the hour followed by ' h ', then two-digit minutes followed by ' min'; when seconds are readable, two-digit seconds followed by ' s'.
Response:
7 h 05 min
